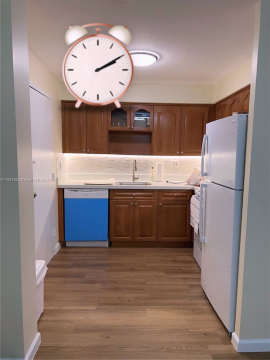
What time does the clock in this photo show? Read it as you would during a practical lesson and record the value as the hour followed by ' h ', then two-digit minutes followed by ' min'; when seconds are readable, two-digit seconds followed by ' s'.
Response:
2 h 10 min
